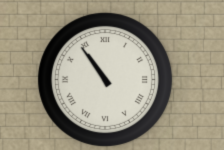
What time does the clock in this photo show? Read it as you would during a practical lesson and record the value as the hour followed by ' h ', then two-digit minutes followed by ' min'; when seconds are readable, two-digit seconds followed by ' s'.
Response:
10 h 54 min
